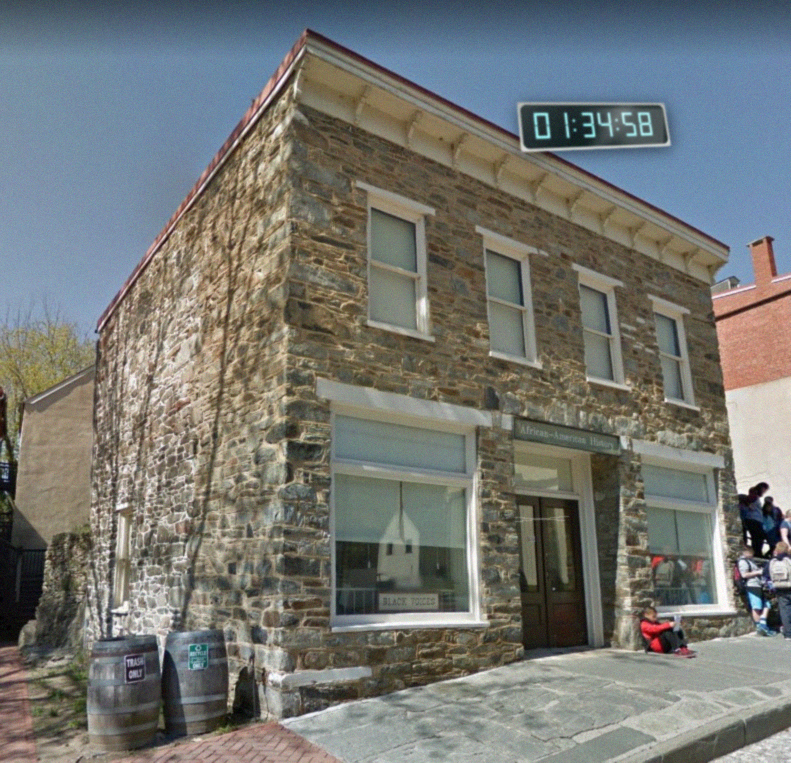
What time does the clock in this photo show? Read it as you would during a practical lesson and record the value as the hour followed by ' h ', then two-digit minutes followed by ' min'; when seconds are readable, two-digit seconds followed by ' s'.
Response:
1 h 34 min 58 s
